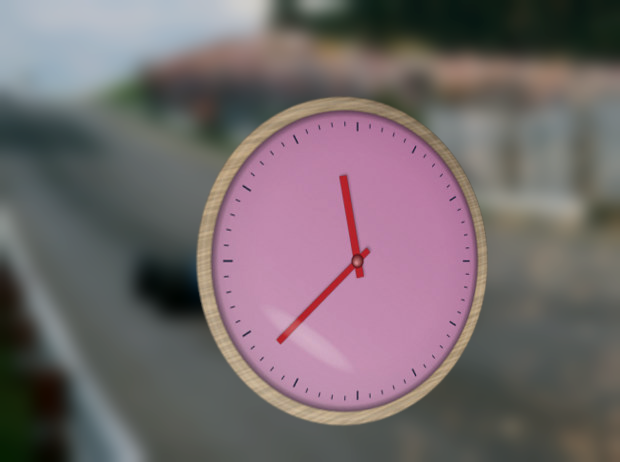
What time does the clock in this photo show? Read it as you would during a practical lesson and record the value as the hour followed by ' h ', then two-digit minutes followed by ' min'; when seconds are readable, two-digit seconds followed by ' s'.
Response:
11 h 38 min
